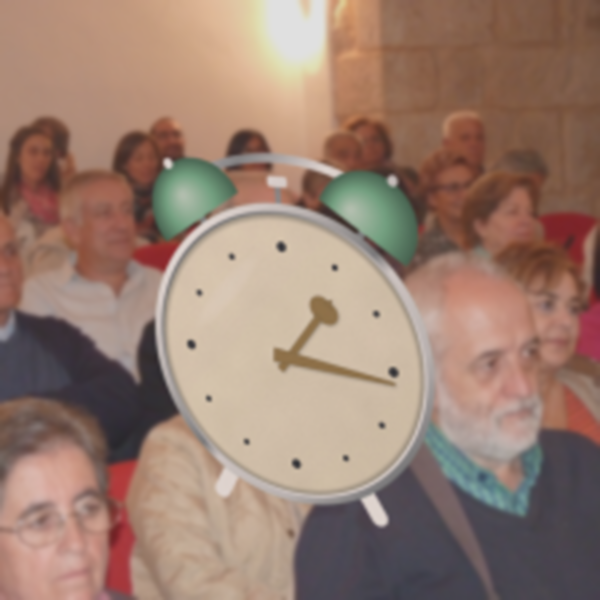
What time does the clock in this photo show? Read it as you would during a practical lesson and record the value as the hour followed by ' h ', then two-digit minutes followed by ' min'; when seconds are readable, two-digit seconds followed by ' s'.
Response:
1 h 16 min
